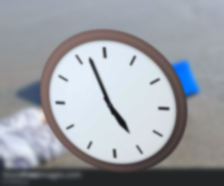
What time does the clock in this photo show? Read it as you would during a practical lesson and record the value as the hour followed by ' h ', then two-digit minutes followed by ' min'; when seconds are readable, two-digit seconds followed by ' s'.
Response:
4 h 57 min
